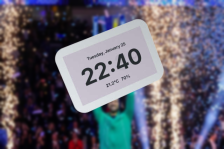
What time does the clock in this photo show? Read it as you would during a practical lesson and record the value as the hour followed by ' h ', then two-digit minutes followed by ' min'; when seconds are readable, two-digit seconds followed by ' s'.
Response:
22 h 40 min
